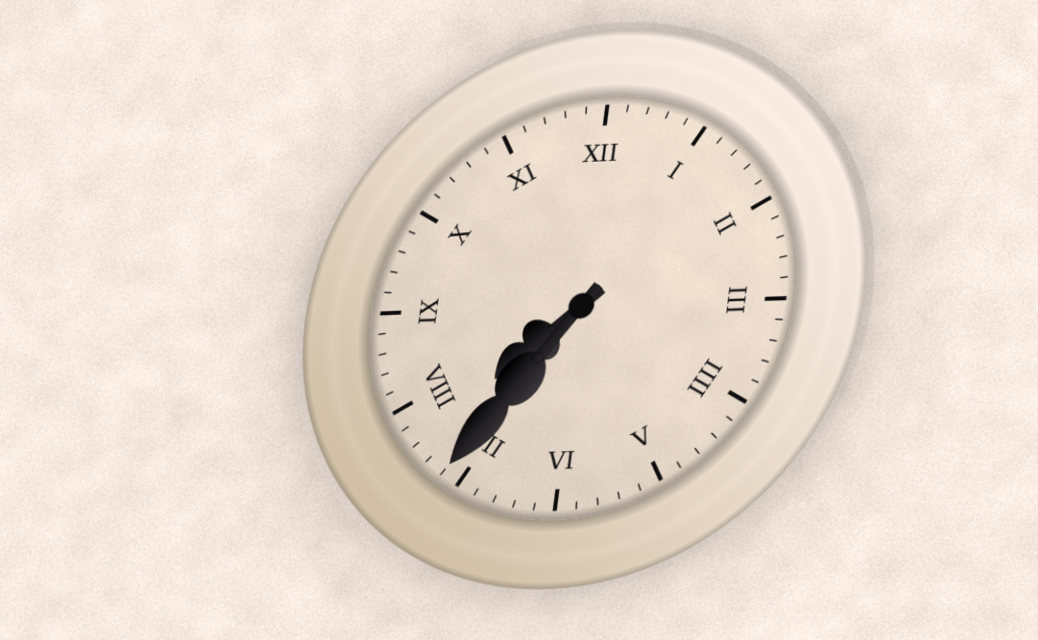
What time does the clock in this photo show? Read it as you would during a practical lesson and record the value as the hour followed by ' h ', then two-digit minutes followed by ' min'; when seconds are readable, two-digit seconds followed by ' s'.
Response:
7 h 36 min
